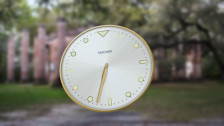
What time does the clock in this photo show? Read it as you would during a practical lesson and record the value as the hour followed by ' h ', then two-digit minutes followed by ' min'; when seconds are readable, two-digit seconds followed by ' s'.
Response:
6 h 33 min
